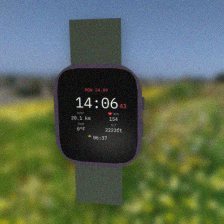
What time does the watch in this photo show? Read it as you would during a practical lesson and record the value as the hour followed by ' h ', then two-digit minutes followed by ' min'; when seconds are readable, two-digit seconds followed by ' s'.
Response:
14 h 06 min
